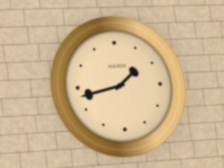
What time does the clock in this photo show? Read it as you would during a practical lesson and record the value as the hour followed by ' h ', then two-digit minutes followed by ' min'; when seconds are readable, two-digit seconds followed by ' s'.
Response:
1 h 43 min
